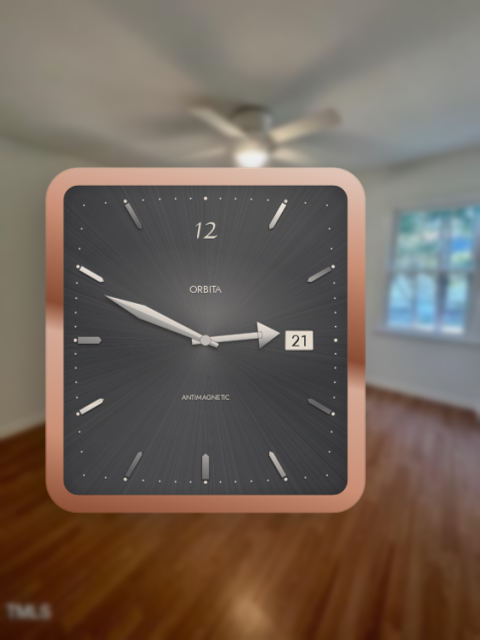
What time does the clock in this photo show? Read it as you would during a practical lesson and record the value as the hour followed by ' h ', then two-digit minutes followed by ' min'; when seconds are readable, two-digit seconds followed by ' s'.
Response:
2 h 49 min
